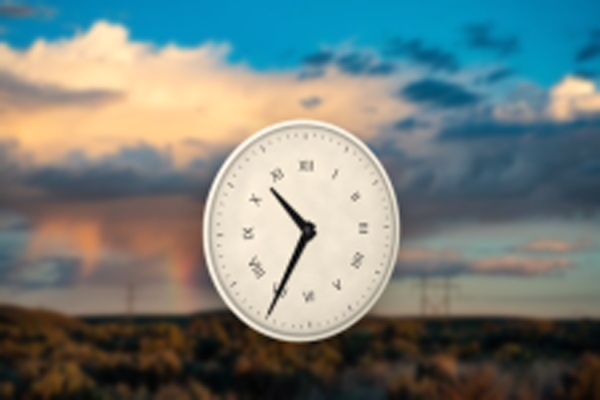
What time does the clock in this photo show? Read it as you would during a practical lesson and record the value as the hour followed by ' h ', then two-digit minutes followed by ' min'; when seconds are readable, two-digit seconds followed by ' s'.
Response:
10 h 35 min
